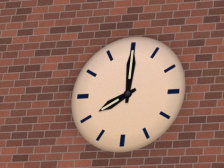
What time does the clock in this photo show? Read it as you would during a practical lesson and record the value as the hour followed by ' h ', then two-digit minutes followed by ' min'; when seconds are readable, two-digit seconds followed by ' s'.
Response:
8 h 00 min
